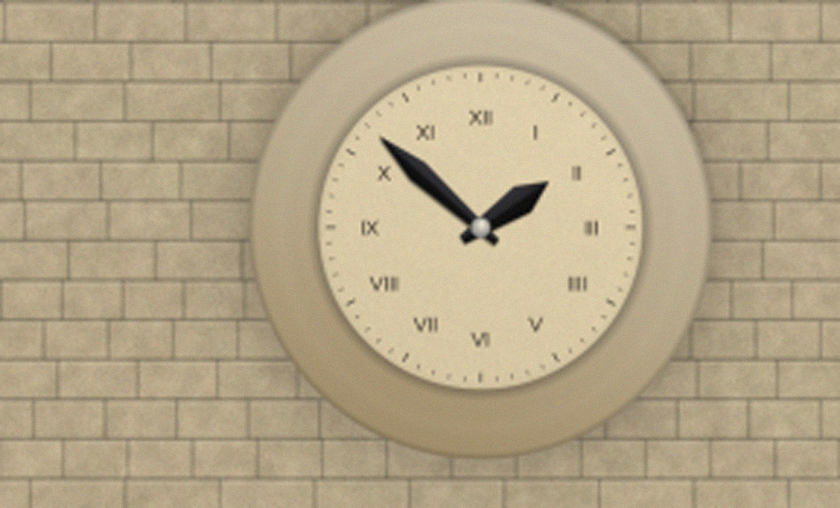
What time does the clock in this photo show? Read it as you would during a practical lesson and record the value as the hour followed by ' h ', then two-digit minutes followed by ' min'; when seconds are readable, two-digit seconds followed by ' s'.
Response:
1 h 52 min
